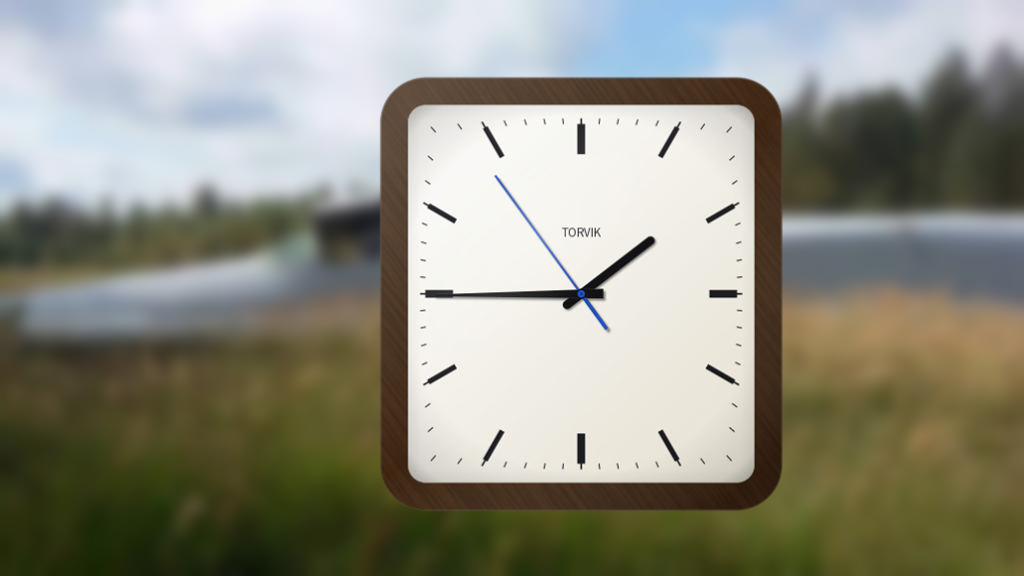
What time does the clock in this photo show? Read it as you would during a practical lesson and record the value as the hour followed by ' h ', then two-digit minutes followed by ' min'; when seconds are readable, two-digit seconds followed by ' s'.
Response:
1 h 44 min 54 s
